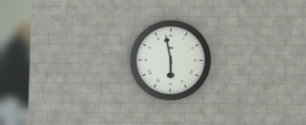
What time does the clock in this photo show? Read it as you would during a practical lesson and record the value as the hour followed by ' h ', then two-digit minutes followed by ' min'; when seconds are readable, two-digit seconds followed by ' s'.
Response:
5 h 58 min
